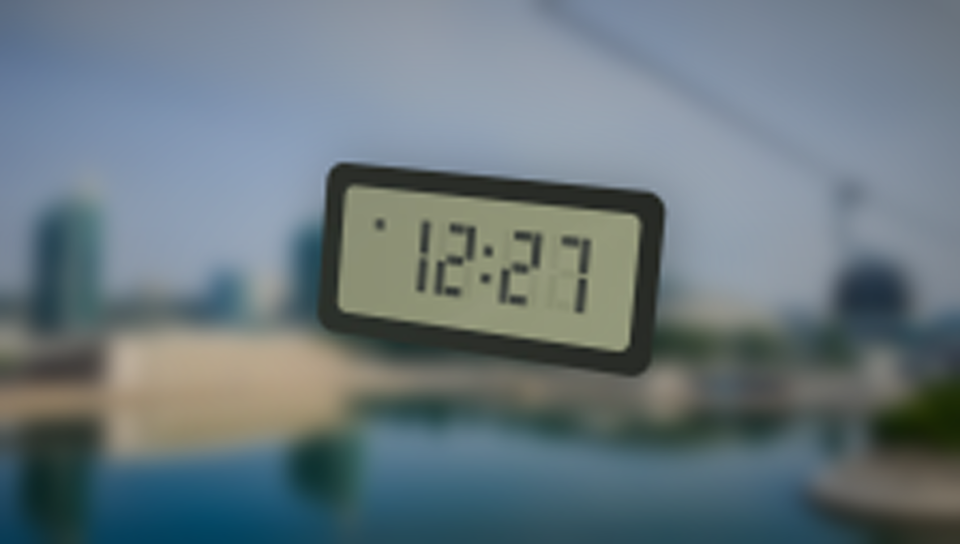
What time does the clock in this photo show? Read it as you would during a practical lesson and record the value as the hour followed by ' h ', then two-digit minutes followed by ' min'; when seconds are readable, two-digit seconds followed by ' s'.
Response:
12 h 27 min
